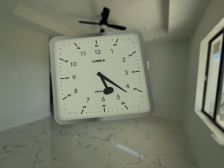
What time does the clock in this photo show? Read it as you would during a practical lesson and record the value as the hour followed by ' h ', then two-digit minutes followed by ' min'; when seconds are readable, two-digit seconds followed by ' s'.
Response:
5 h 22 min
